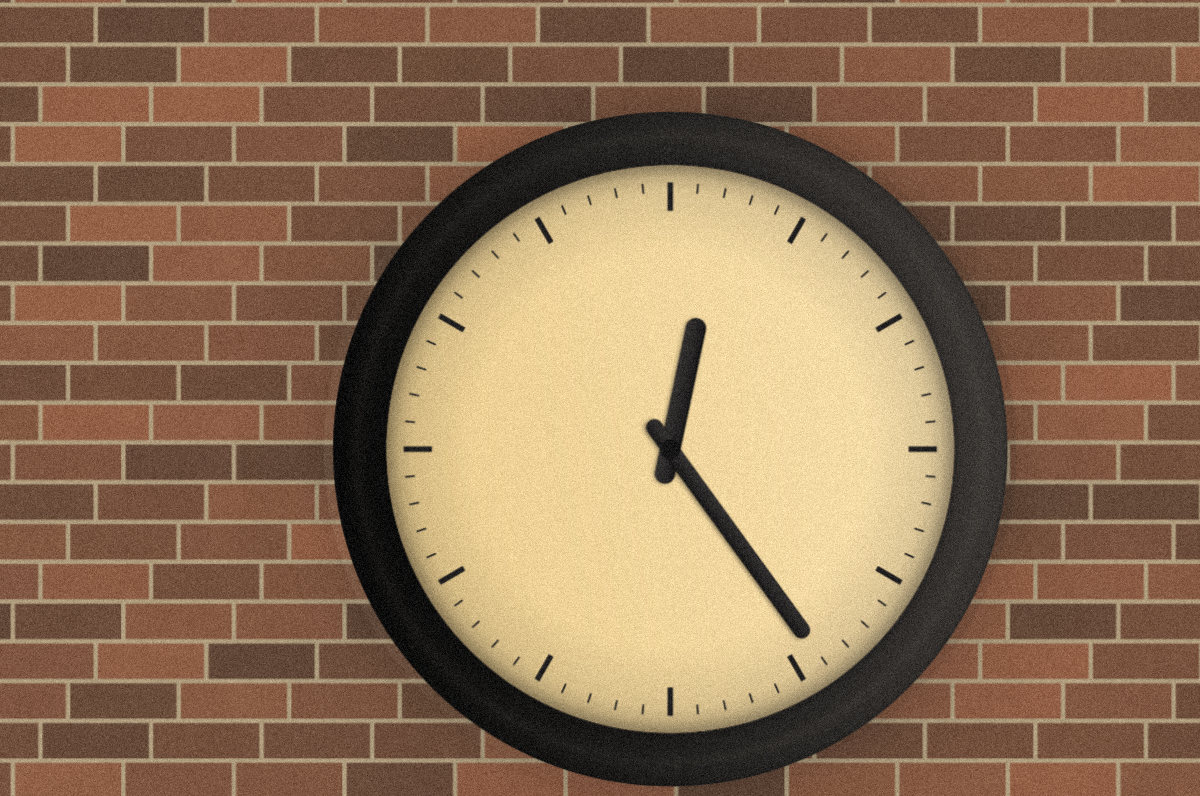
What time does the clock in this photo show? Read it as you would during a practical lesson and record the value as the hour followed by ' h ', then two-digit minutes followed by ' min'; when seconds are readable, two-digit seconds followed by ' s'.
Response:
12 h 24 min
